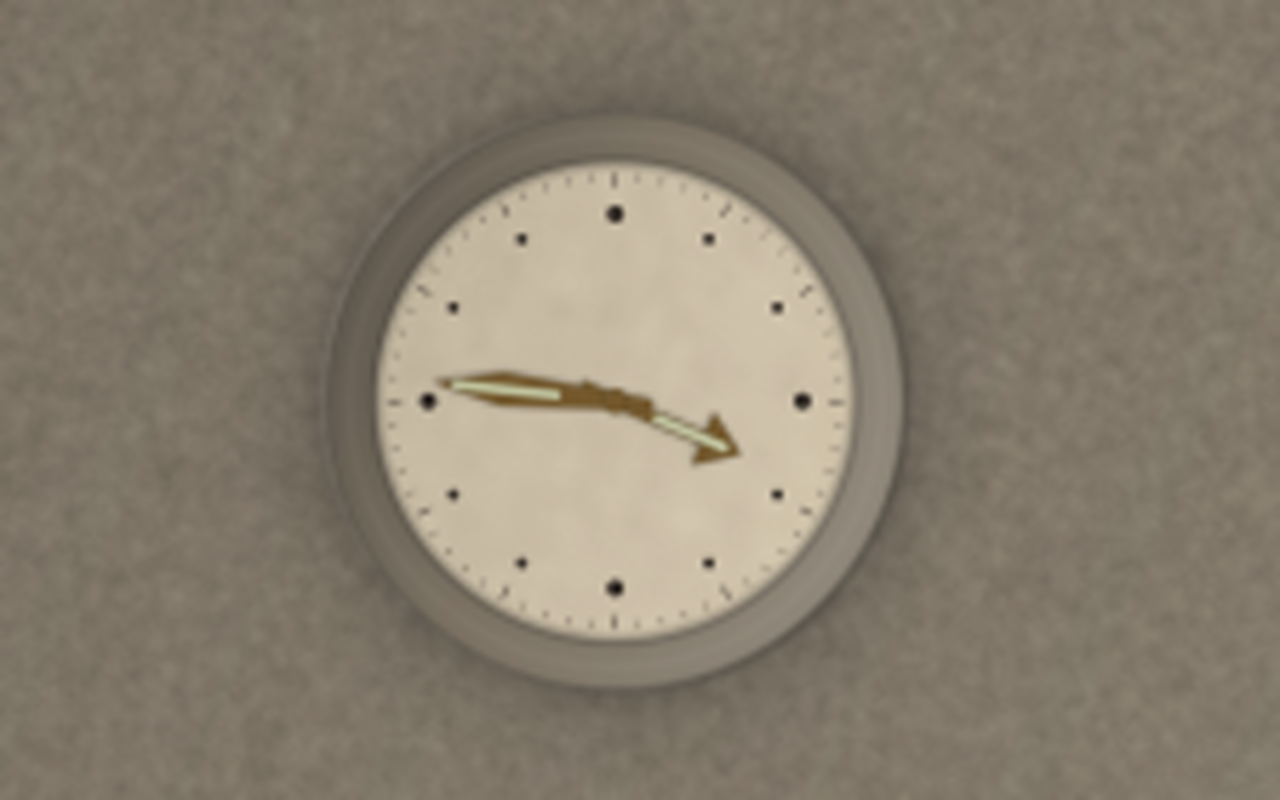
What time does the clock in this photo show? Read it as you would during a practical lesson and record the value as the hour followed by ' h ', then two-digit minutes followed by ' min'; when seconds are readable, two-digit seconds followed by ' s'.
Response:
3 h 46 min
